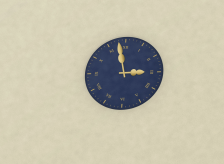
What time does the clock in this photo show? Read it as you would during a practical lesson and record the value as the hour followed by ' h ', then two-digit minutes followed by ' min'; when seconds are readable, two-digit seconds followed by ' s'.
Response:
2 h 58 min
